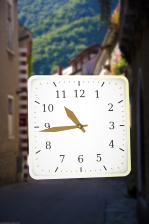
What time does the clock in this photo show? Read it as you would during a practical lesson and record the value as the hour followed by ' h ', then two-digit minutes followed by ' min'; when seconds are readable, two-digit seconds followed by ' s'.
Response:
10 h 44 min
